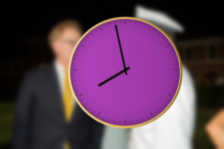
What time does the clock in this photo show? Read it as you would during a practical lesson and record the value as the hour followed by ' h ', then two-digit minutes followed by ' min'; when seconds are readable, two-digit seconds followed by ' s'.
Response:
7 h 58 min
